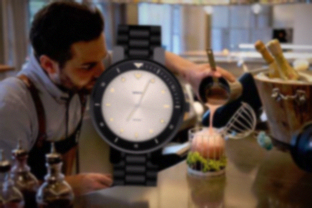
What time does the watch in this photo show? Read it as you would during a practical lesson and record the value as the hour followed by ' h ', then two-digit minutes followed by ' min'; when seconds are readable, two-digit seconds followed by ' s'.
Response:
7 h 04 min
